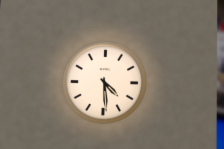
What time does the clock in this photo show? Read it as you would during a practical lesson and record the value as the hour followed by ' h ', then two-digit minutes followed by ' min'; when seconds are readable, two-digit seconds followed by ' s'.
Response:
4 h 29 min
